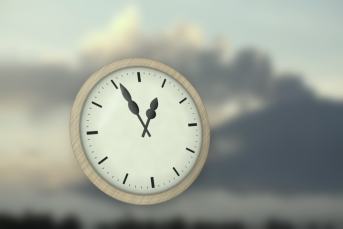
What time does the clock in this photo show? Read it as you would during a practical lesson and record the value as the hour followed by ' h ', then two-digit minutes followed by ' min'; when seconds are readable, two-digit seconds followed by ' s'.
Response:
12 h 56 min
